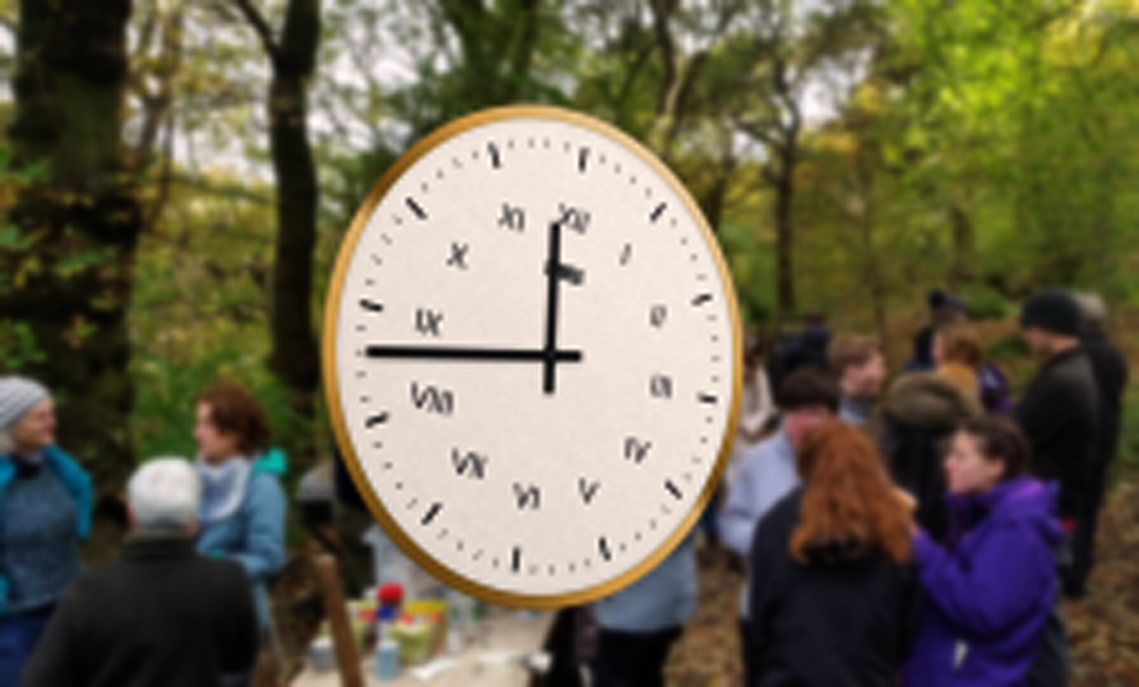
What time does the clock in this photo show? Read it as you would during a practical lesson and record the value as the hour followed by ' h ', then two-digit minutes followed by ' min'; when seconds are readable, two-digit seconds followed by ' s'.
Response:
11 h 43 min
